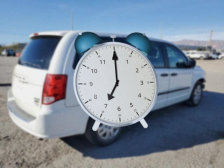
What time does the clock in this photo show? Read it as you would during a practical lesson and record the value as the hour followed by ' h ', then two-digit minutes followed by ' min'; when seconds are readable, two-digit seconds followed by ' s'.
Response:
7 h 00 min
